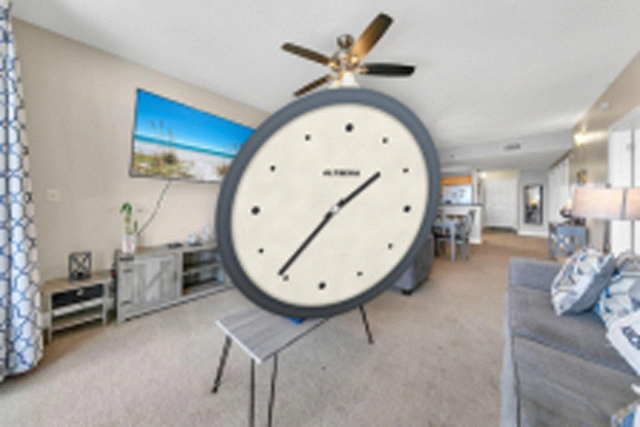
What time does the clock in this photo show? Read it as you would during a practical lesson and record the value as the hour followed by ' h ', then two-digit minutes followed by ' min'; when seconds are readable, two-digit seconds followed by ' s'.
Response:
1 h 36 min
